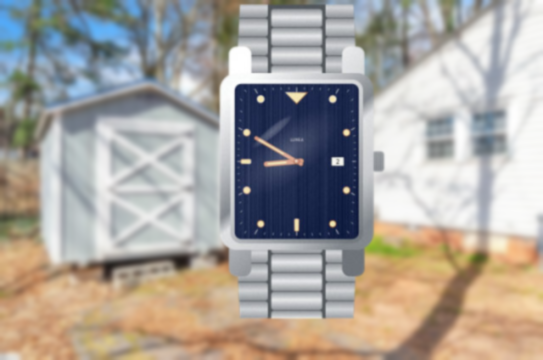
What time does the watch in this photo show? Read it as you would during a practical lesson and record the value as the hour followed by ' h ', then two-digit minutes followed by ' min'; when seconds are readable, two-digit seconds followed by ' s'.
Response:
8 h 50 min
